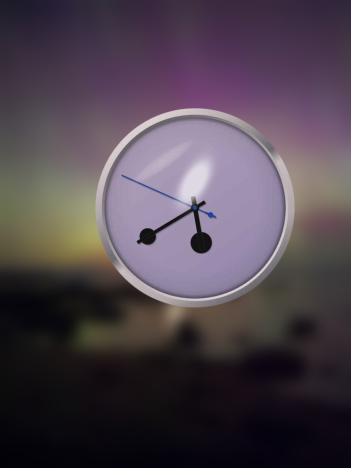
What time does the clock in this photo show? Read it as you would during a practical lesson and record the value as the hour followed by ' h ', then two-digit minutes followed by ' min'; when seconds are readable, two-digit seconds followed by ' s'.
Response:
5 h 39 min 49 s
